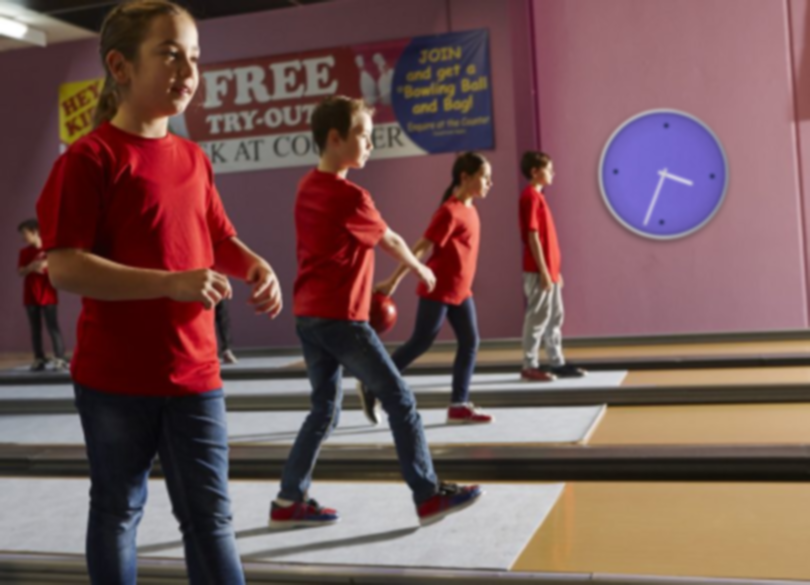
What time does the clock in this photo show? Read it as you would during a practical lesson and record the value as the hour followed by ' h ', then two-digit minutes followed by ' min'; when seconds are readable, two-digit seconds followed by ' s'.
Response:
3 h 33 min
